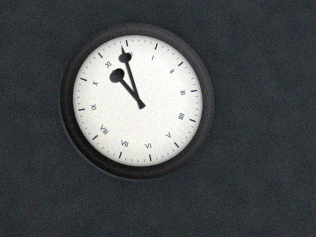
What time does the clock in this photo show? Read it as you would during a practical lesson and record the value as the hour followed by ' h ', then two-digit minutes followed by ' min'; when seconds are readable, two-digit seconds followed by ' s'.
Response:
10 h 59 min
